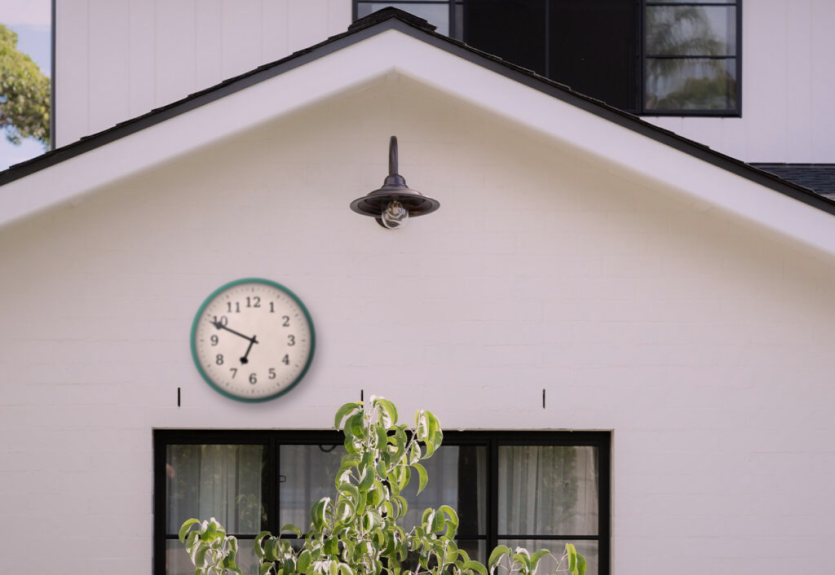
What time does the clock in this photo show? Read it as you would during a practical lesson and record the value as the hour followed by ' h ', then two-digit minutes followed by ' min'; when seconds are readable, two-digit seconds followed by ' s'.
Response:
6 h 49 min
